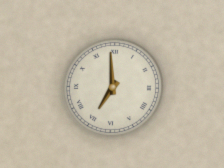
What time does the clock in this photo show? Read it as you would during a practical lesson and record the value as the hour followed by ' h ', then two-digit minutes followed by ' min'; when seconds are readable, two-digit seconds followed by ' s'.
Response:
6 h 59 min
